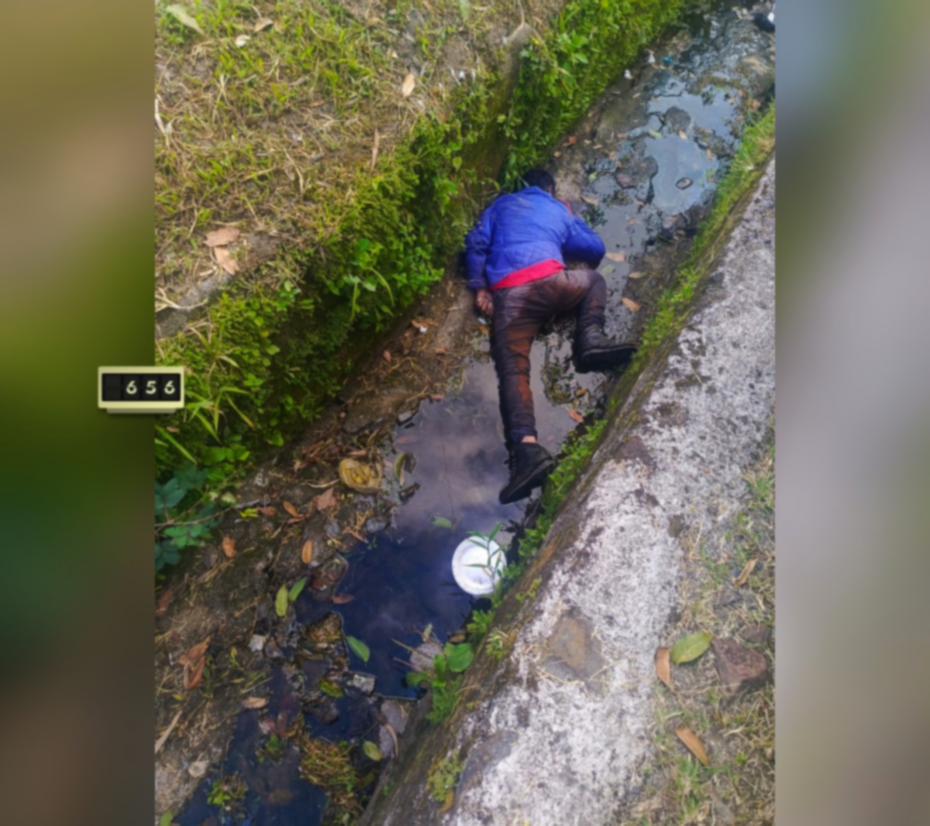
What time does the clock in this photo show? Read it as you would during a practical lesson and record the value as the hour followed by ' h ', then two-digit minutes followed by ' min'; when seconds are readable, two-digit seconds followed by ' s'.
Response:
6 h 56 min
